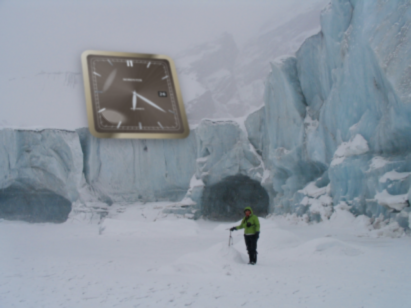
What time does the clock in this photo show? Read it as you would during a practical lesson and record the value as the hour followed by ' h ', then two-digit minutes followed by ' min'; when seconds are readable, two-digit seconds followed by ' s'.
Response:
6 h 21 min
